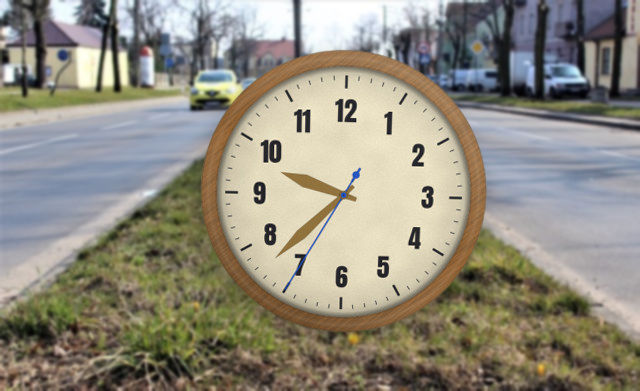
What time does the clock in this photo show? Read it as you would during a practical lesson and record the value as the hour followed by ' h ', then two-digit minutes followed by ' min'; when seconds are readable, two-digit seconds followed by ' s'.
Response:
9 h 37 min 35 s
